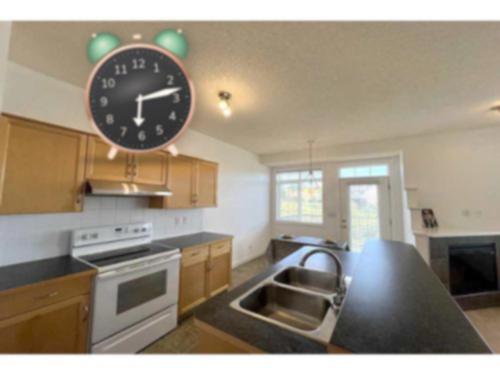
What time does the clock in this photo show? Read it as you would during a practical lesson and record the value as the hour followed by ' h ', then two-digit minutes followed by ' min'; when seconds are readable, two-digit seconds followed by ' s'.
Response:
6 h 13 min
